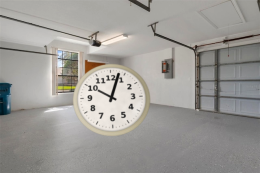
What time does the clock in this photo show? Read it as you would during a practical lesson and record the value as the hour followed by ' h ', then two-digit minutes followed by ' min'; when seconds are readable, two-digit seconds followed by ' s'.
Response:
10 h 03 min
